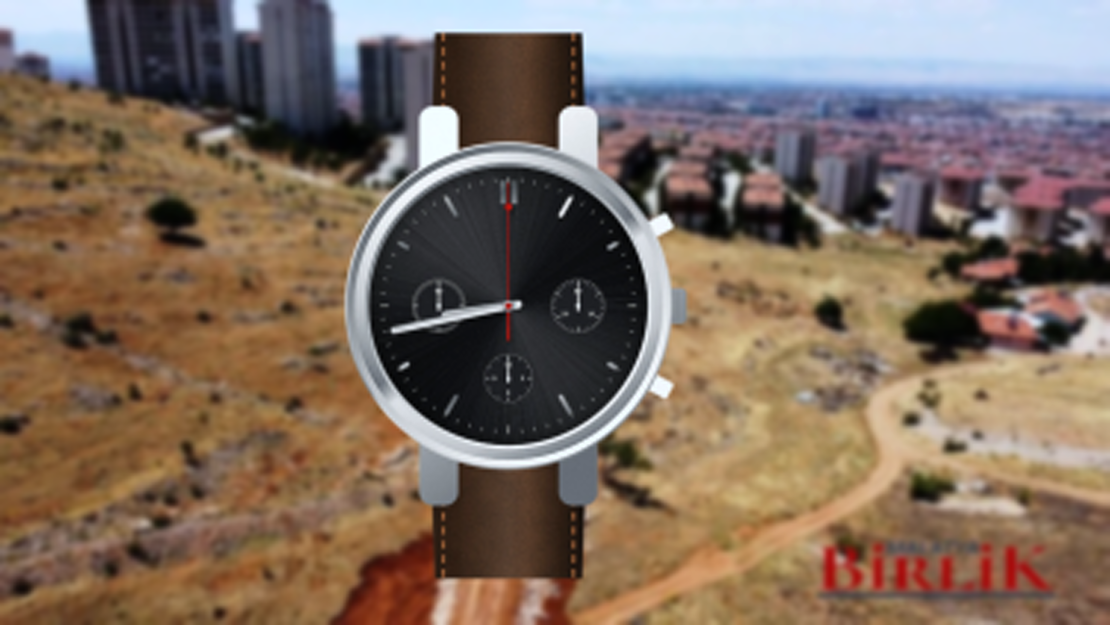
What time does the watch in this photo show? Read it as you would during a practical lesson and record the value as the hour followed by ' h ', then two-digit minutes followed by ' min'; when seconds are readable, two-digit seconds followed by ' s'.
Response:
8 h 43 min
